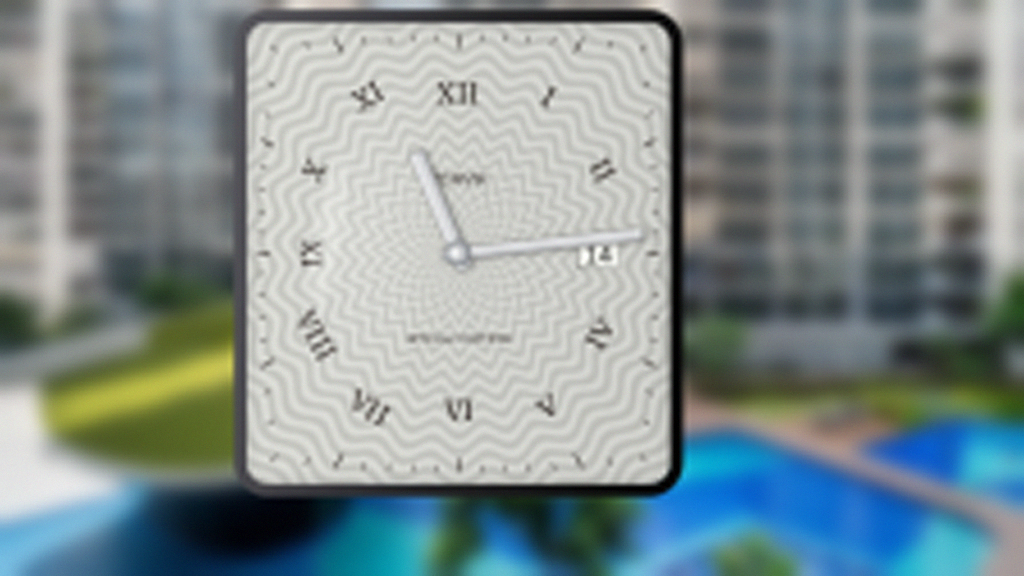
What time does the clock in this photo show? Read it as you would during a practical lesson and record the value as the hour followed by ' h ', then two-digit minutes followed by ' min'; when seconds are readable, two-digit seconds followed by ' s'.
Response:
11 h 14 min
